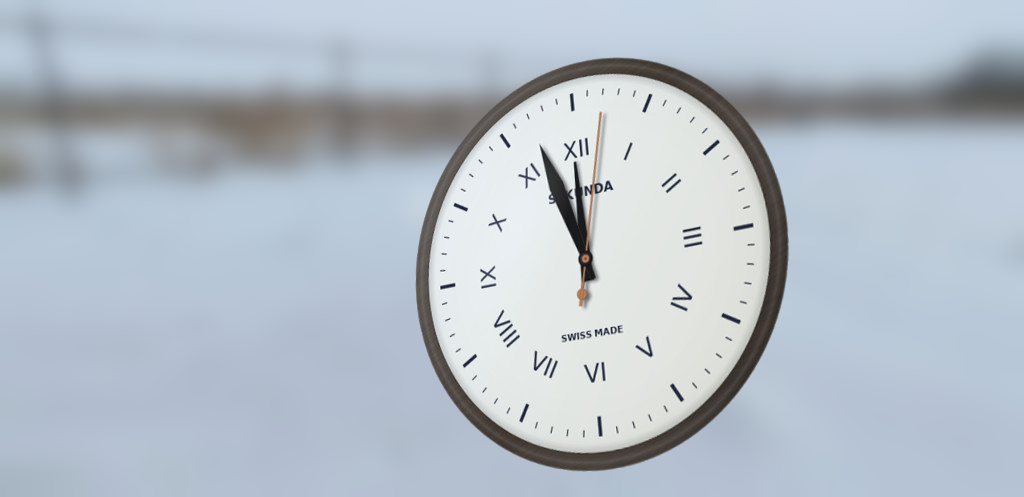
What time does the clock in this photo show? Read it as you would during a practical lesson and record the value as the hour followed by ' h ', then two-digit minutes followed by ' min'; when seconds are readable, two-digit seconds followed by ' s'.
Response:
11 h 57 min 02 s
